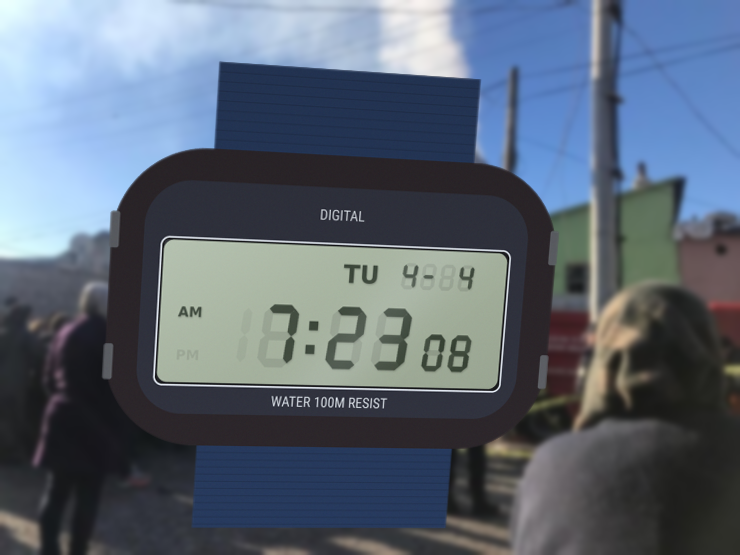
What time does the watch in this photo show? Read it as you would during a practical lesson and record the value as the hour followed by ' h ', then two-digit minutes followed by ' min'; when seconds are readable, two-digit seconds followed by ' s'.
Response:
7 h 23 min 08 s
